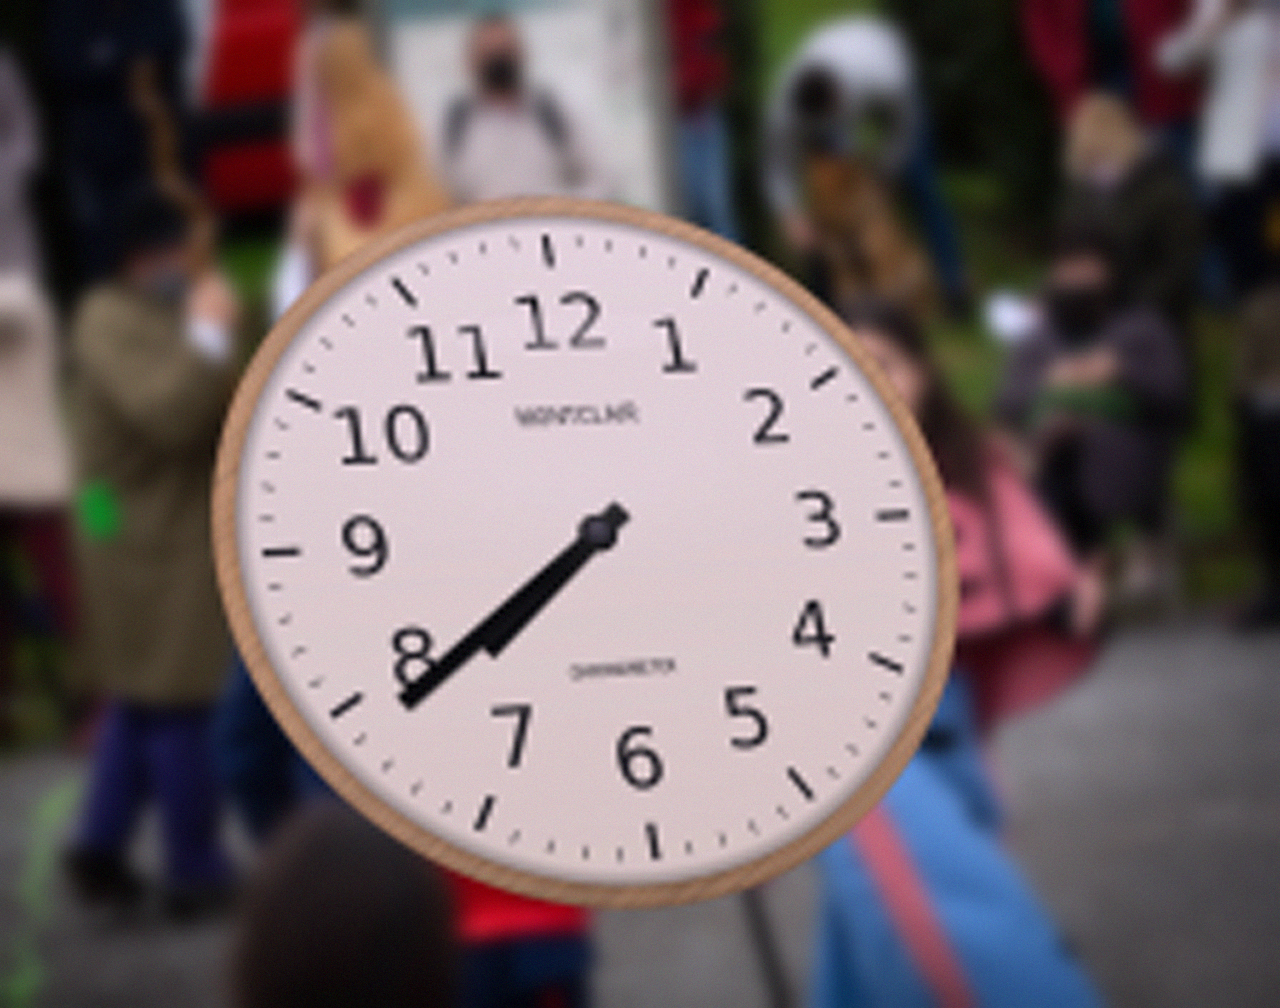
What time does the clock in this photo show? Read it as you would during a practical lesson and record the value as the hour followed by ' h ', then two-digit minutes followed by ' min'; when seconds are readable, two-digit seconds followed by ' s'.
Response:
7 h 39 min
